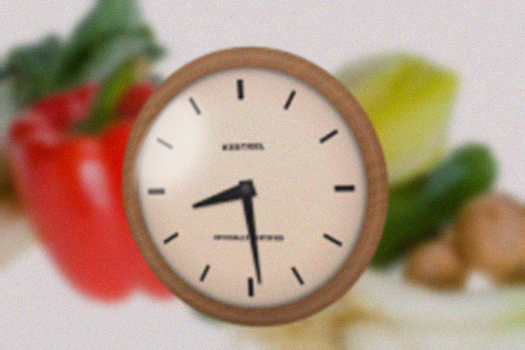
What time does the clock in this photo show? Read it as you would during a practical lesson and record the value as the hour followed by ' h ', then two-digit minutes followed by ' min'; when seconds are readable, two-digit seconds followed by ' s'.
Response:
8 h 29 min
